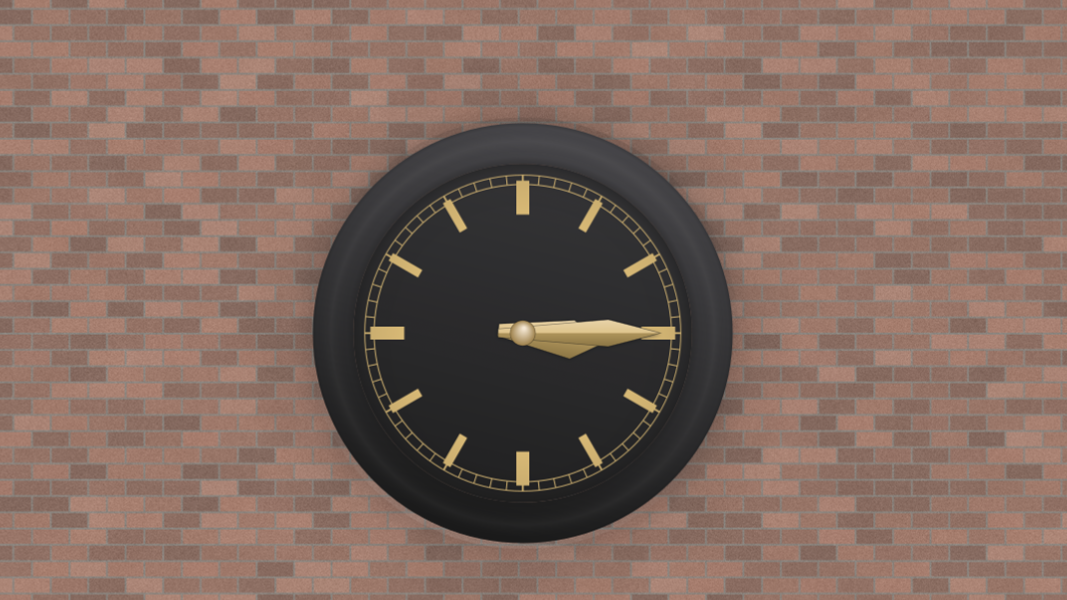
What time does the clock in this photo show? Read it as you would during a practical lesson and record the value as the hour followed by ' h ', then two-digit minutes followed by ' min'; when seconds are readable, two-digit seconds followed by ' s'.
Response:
3 h 15 min
